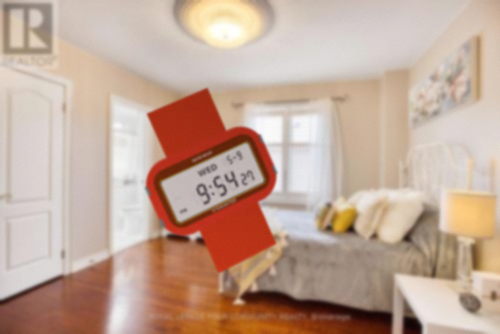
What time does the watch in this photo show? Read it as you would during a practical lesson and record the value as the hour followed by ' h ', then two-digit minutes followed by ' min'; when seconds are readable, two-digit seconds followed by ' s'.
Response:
9 h 54 min 27 s
